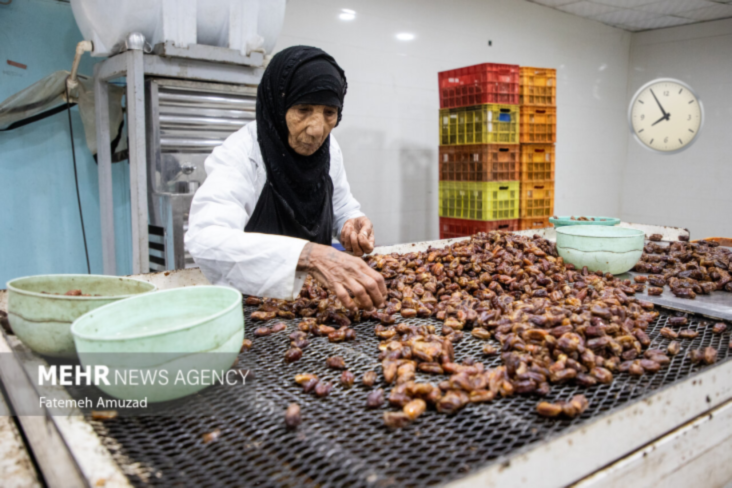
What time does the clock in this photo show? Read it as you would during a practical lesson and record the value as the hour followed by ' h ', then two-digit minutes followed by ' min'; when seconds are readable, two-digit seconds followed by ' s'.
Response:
7 h 55 min
